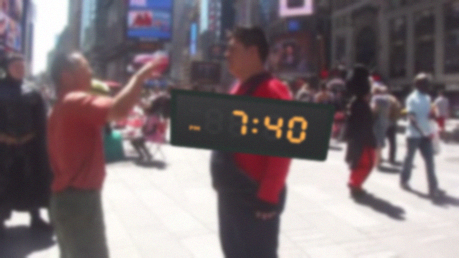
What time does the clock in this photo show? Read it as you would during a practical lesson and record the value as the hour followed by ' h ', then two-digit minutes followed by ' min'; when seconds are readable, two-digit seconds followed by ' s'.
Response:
7 h 40 min
